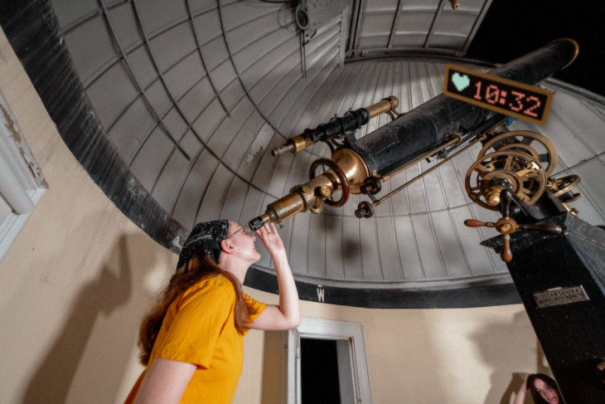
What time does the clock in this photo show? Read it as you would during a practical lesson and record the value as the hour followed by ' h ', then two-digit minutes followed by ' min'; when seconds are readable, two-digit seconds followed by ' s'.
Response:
10 h 32 min
